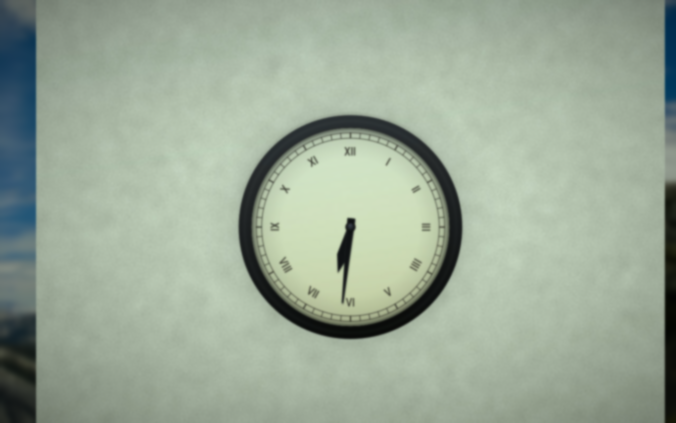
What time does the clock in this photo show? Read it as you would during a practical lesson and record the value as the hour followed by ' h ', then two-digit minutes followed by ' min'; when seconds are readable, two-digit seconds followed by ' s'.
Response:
6 h 31 min
